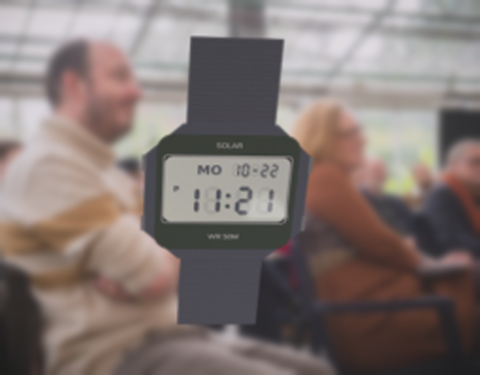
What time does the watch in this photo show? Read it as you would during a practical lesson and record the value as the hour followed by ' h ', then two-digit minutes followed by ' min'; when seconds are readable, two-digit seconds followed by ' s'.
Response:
11 h 21 min
